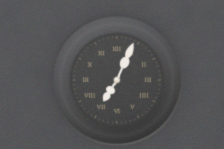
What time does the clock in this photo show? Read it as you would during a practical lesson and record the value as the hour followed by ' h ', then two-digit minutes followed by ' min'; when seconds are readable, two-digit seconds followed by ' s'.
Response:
7 h 04 min
